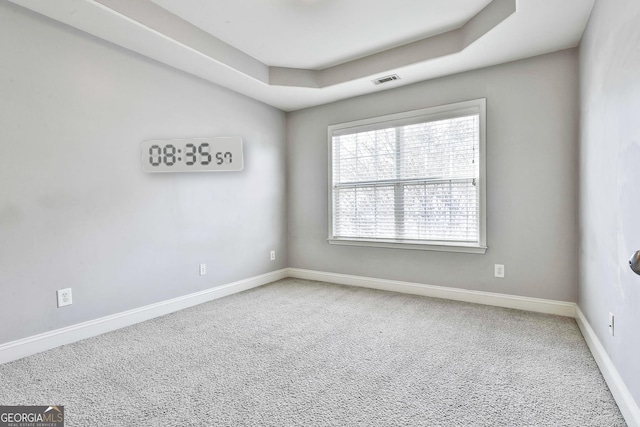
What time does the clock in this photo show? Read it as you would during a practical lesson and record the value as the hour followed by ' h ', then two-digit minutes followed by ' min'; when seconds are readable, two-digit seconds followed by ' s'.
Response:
8 h 35 min 57 s
